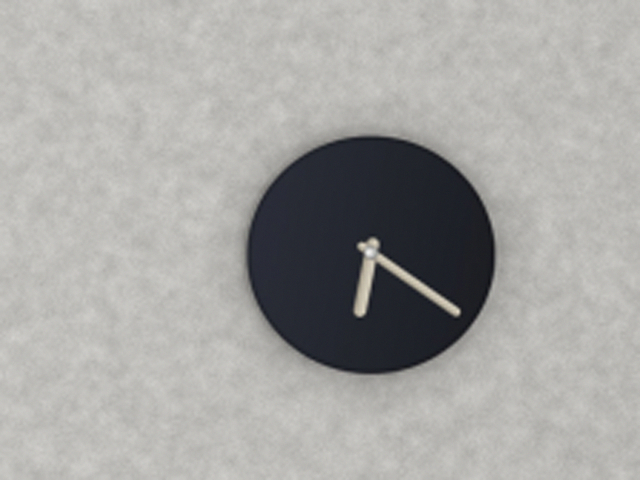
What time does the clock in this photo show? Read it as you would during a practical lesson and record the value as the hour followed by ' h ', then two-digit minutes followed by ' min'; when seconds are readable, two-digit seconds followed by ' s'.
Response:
6 h 21 min
